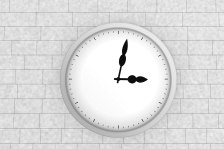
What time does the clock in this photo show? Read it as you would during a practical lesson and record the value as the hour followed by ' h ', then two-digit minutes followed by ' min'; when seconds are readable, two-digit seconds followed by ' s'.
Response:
3 h 02 min
